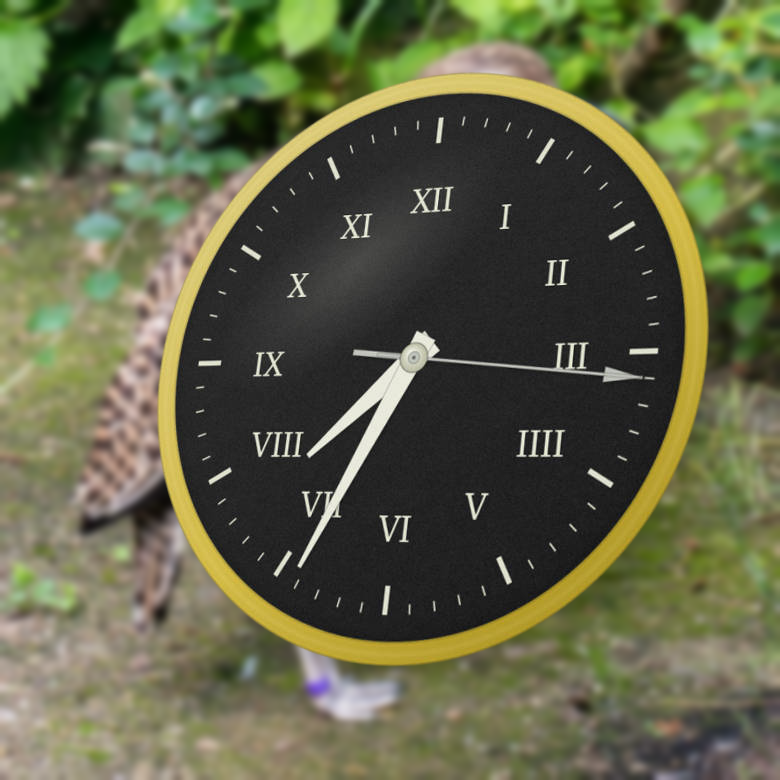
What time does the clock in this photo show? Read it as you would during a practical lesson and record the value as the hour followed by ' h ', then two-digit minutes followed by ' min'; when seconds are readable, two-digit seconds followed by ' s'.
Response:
7 h 34 min 16 s
